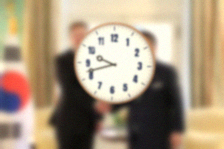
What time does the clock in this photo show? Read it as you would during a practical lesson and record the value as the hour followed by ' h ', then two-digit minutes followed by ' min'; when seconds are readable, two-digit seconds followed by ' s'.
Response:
9 h 42 min
